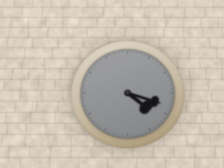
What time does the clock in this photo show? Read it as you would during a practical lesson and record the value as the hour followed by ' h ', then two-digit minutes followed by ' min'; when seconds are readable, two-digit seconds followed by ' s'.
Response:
4 h 18 min
